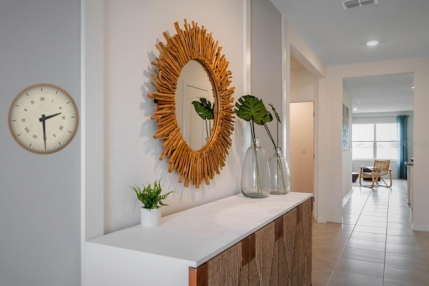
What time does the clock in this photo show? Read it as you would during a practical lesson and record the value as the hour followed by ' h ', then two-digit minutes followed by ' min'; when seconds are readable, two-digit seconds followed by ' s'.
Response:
2 h 30 min
